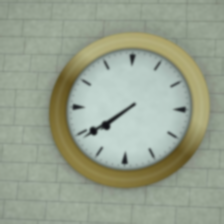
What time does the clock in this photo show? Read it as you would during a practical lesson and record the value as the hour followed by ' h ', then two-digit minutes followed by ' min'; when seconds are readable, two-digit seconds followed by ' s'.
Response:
7 h 39 min
